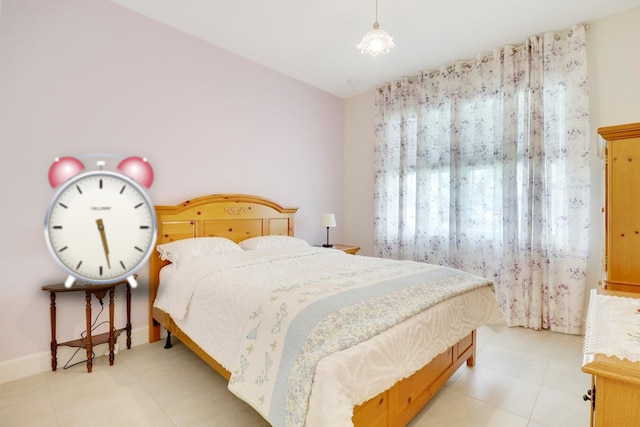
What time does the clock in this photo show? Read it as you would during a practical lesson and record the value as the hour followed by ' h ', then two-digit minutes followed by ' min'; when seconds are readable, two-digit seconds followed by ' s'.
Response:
5 h 28 min
